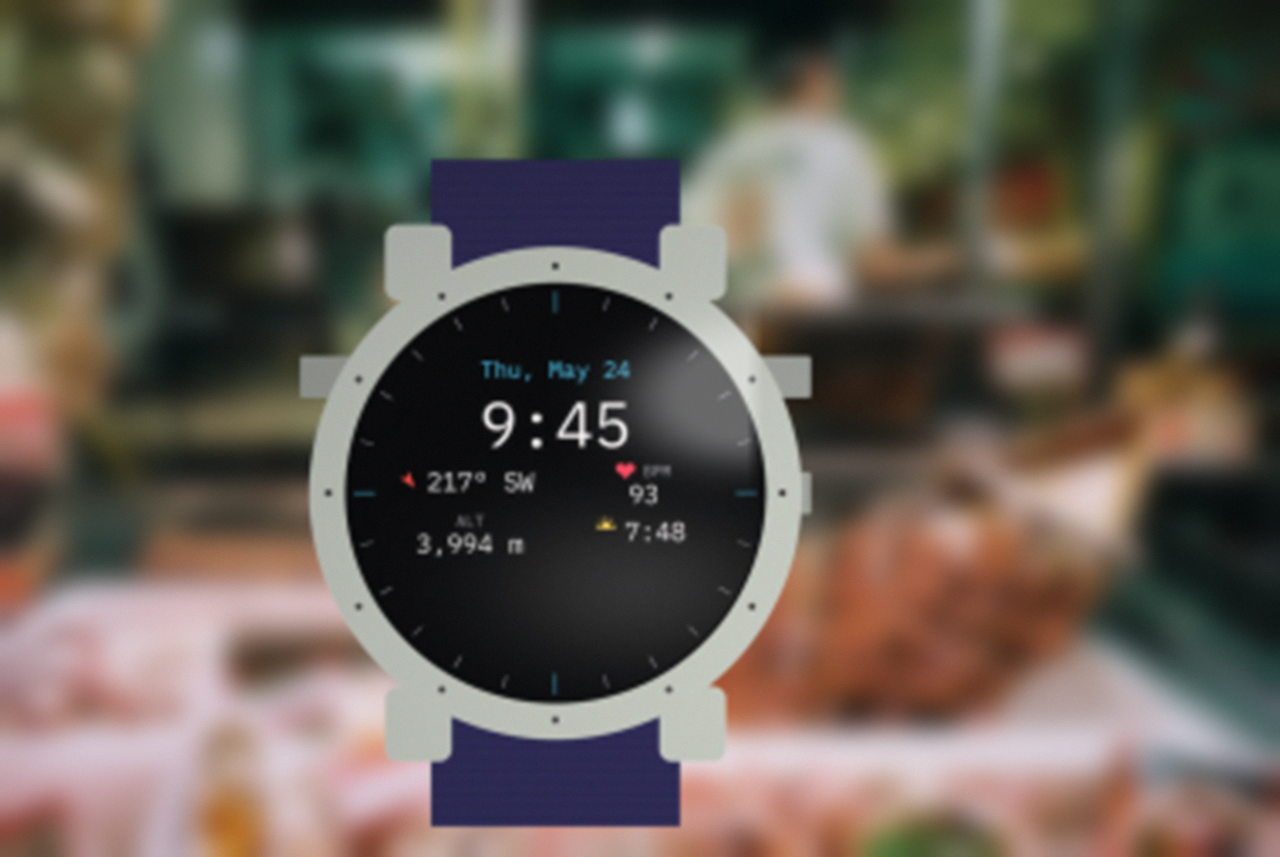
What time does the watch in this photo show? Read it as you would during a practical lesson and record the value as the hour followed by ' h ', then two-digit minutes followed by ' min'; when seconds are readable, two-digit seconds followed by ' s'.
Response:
9 h 45 min
